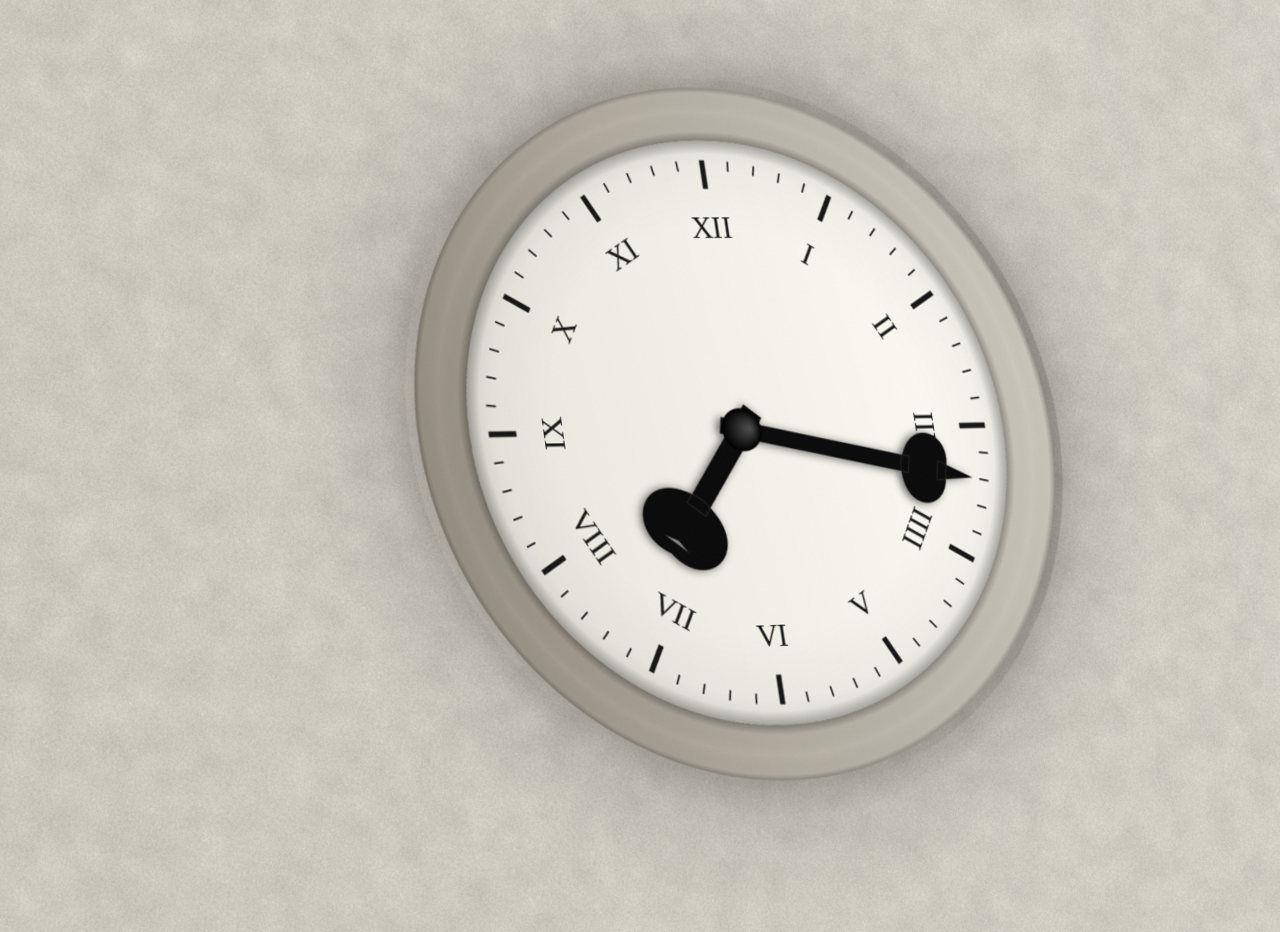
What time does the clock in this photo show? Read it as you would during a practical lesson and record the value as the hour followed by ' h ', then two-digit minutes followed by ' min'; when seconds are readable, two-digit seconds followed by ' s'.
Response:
7 h 17 min
